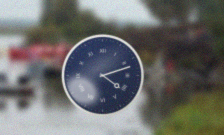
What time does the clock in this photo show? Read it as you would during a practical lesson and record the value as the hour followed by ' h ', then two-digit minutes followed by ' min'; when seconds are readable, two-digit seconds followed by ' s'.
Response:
4 h 12 min
